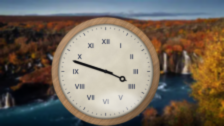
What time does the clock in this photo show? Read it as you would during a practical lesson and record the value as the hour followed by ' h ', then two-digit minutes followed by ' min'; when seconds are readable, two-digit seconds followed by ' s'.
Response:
3 h 48 min
